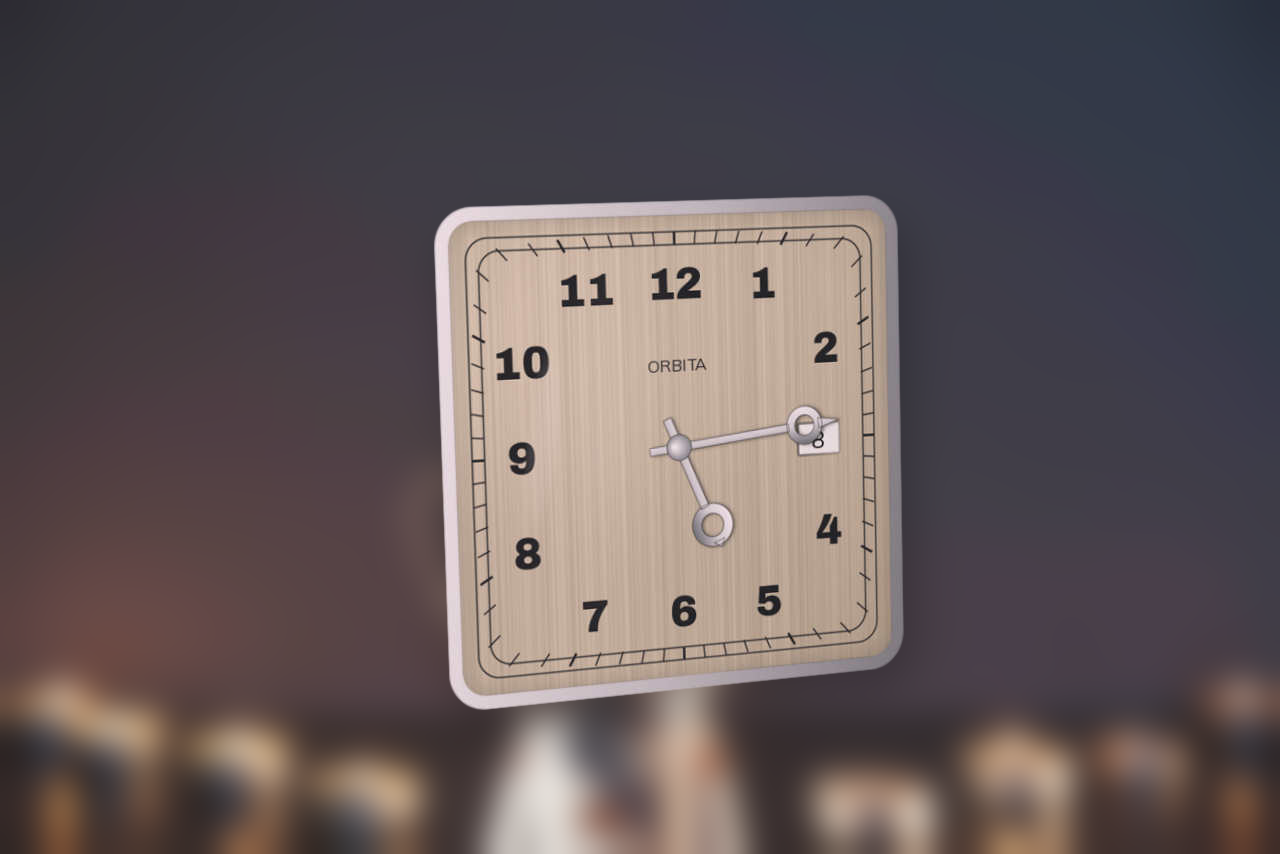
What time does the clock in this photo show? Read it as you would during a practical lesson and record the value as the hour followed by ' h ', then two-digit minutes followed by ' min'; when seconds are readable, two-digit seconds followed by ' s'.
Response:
5 h 14 min
